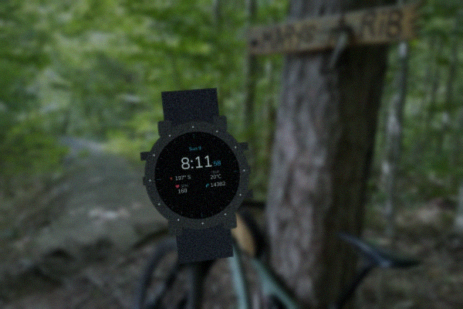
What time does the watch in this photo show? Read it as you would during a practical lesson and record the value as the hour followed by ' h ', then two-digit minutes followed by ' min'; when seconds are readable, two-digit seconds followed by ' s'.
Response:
8 h 11 min
